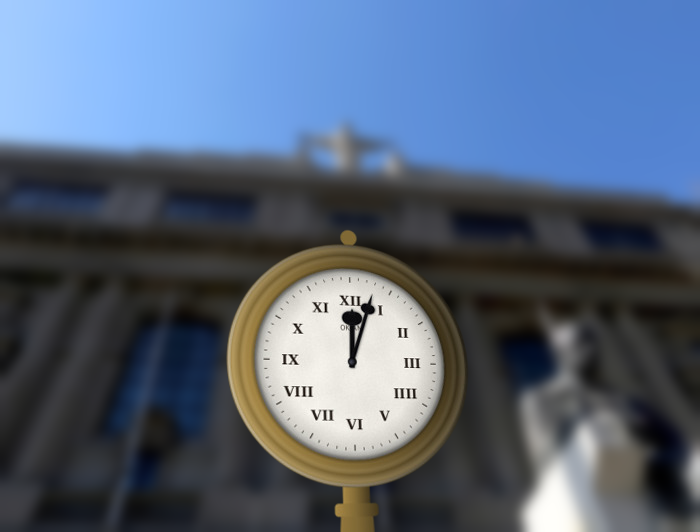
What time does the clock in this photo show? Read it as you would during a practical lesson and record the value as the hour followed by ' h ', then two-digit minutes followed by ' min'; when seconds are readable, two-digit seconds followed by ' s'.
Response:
12 h 03 min
